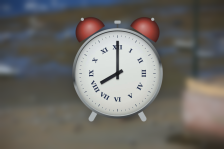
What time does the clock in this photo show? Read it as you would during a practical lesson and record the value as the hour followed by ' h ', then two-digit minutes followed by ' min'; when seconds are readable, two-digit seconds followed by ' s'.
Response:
8 h 00 min
